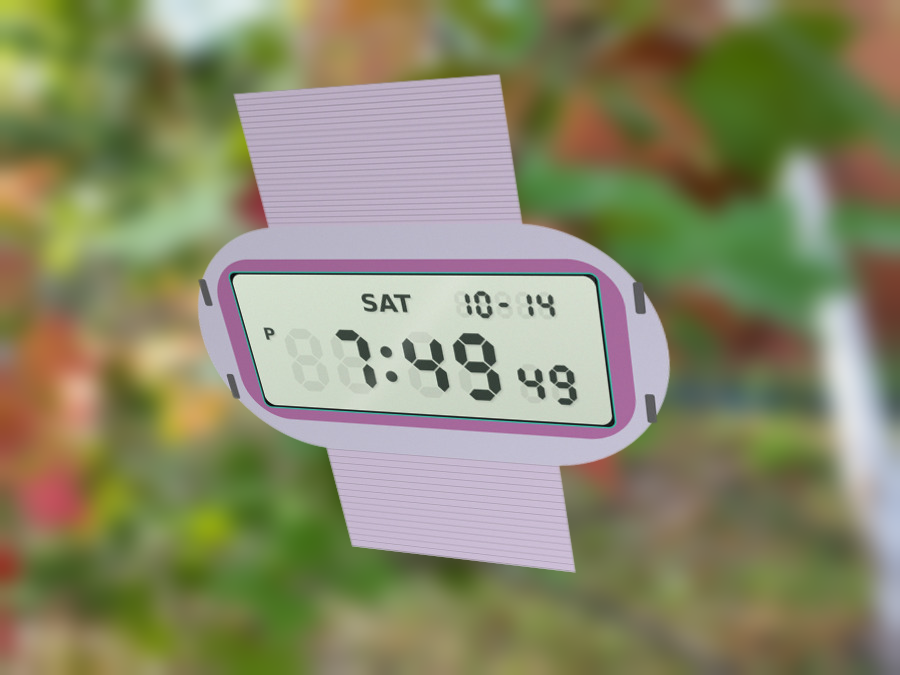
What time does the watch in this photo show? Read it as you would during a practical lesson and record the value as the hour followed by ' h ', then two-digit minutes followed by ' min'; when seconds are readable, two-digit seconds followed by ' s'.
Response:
7 h 49 min 49 s
